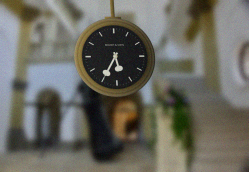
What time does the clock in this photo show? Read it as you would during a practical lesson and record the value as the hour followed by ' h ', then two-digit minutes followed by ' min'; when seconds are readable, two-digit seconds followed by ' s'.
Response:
5 h 35 min
